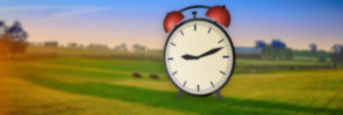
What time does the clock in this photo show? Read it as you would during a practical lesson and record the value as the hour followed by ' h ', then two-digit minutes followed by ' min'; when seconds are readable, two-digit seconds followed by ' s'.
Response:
9 h 12 min
